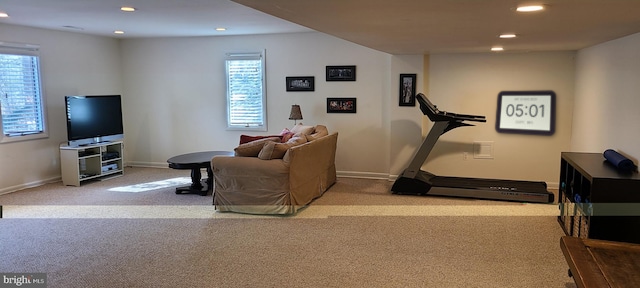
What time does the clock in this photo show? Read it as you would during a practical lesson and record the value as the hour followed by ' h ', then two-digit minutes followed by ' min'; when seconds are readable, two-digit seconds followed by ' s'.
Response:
5 h 01 min
